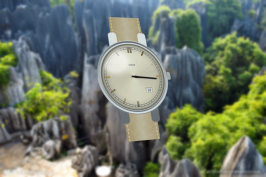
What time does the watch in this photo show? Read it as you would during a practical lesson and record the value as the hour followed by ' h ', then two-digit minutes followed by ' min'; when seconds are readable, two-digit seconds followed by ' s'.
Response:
3 h 16 min
